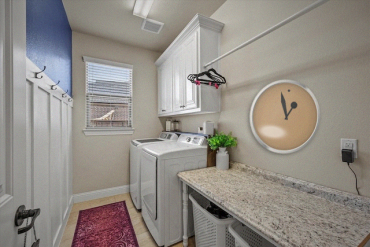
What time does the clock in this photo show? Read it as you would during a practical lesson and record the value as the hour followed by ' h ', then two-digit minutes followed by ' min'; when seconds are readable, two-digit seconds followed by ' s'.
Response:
12 h 57 min
